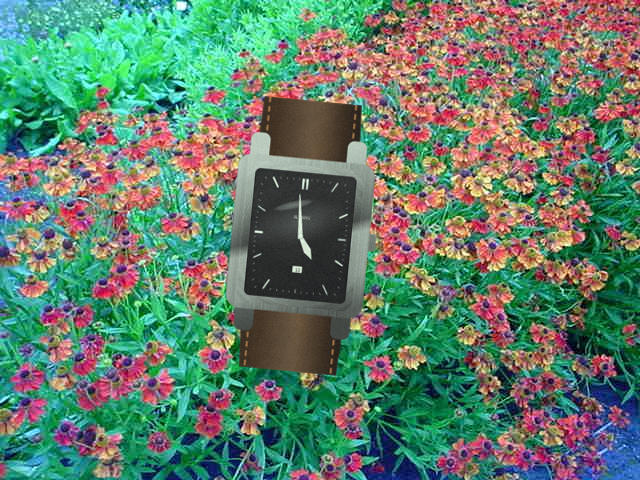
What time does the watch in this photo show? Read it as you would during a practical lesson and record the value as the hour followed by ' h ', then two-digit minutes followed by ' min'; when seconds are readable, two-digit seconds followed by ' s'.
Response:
4 h 59 min
